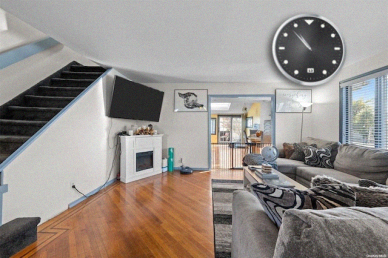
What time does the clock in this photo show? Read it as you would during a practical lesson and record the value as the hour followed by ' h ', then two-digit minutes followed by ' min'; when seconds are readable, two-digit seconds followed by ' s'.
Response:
10 h 53 min
